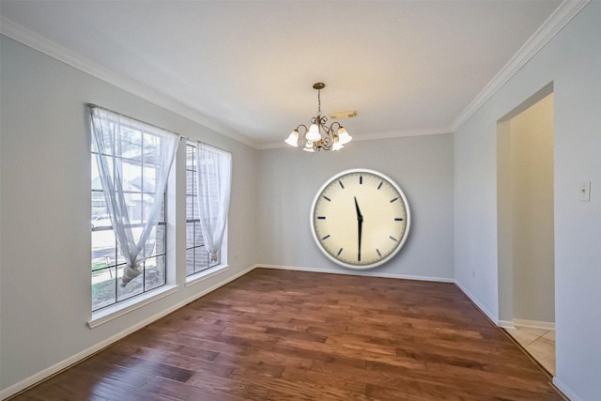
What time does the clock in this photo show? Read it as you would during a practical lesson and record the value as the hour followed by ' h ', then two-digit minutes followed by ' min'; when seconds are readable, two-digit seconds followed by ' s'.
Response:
11 h 30 min
